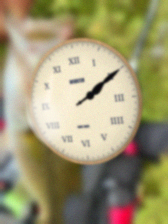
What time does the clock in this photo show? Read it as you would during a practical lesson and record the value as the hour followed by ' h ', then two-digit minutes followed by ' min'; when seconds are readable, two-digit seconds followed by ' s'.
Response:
2 h 10 min
